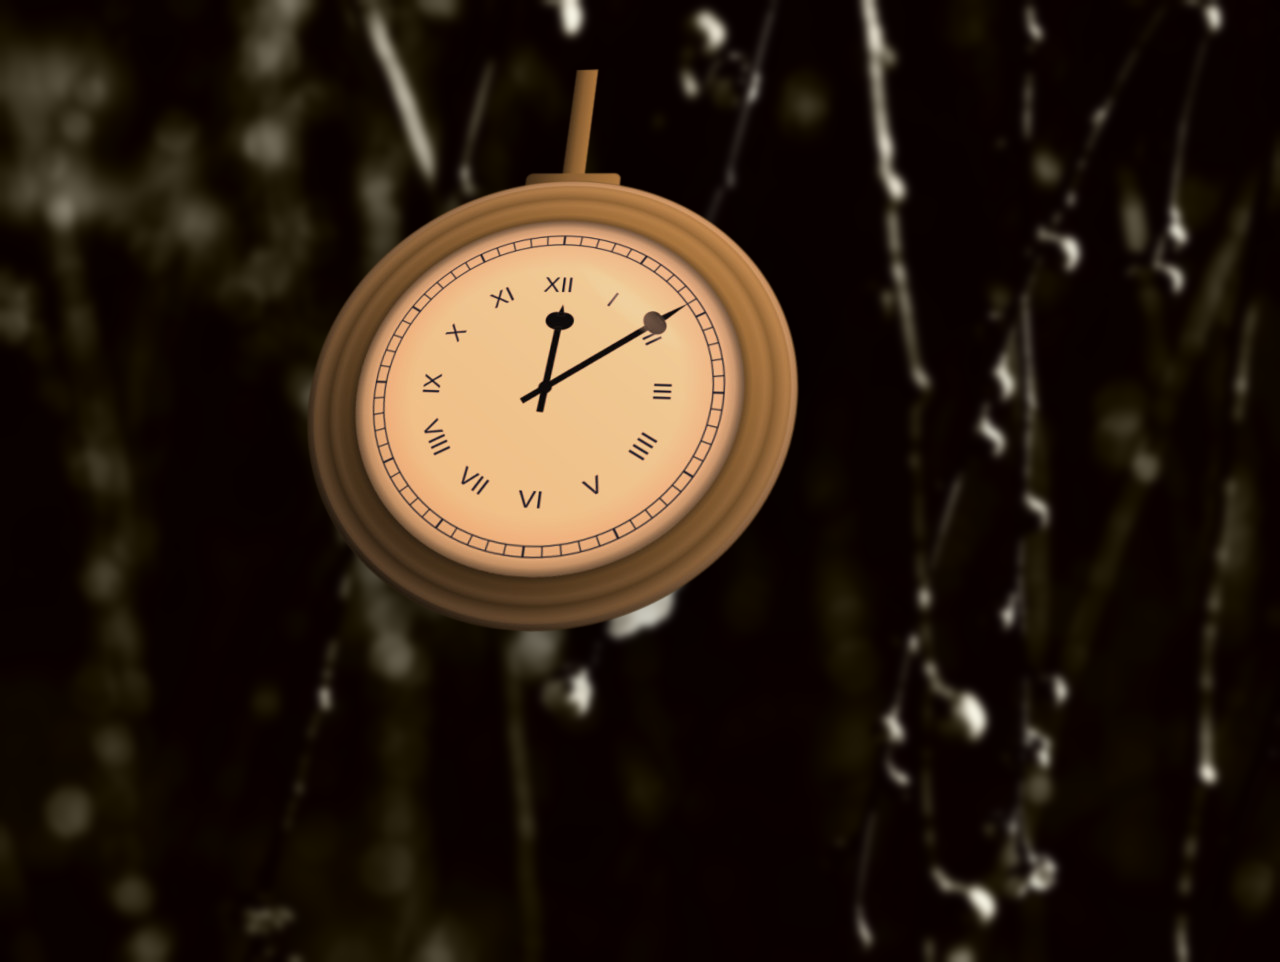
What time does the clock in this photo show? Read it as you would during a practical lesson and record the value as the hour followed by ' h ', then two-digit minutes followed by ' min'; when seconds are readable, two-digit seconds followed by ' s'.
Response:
12 h 09 min
